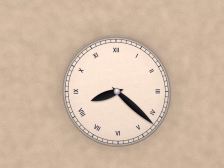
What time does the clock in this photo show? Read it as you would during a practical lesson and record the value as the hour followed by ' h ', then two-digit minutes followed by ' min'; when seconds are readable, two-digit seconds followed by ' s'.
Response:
8 h 22 min
